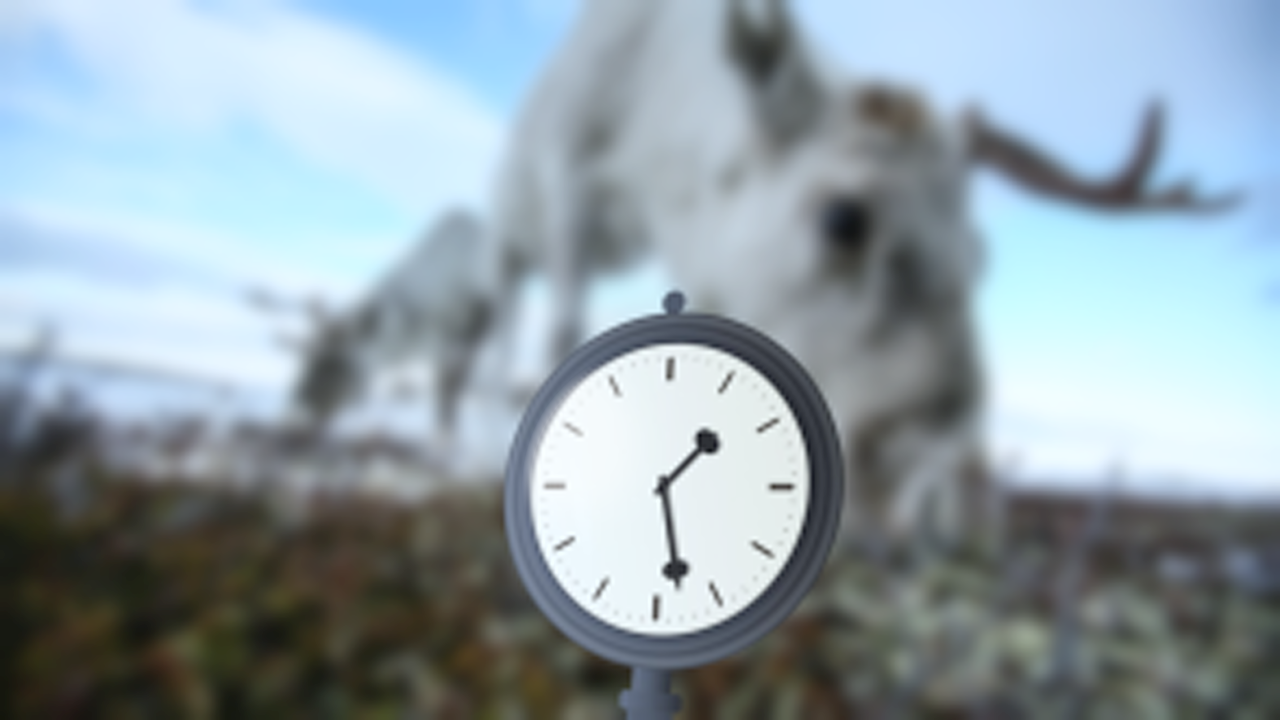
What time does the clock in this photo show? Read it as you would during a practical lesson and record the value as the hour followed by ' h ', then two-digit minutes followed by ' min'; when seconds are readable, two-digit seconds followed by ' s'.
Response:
1 h 28 min
